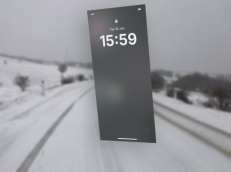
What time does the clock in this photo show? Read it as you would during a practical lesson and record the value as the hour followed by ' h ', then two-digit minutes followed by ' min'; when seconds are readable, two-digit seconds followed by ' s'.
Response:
15 h 59 min
